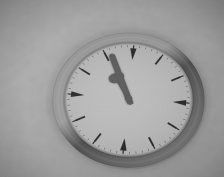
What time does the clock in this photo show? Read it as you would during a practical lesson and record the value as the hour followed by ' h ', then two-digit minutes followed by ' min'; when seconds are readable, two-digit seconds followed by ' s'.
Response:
10 h 56 min
